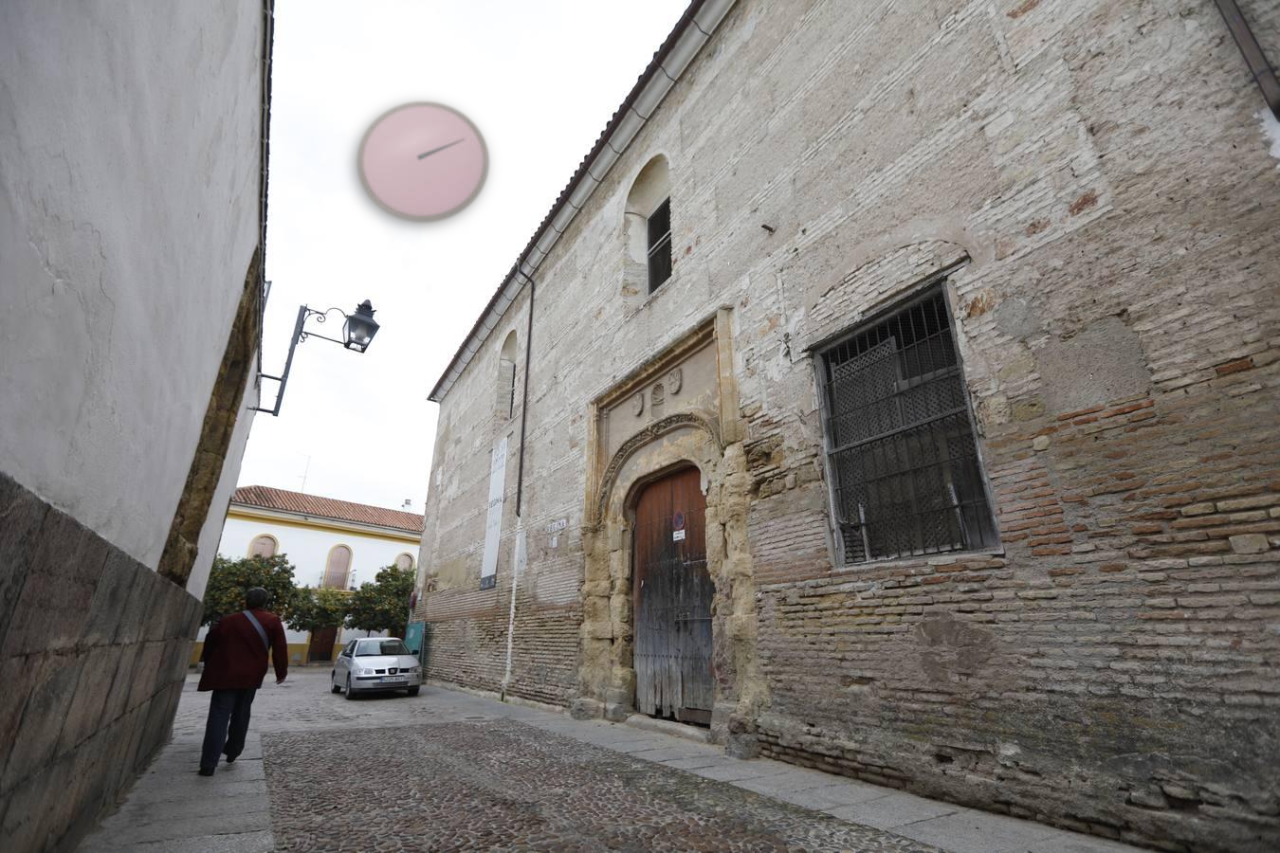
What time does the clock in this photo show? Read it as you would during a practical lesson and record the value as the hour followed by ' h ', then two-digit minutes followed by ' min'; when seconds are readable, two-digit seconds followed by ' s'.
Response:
2 h 11 min
